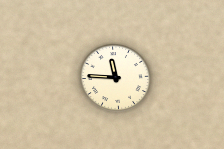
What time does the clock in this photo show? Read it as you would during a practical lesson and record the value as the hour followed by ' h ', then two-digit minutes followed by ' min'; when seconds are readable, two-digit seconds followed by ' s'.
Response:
11 h 46 min
